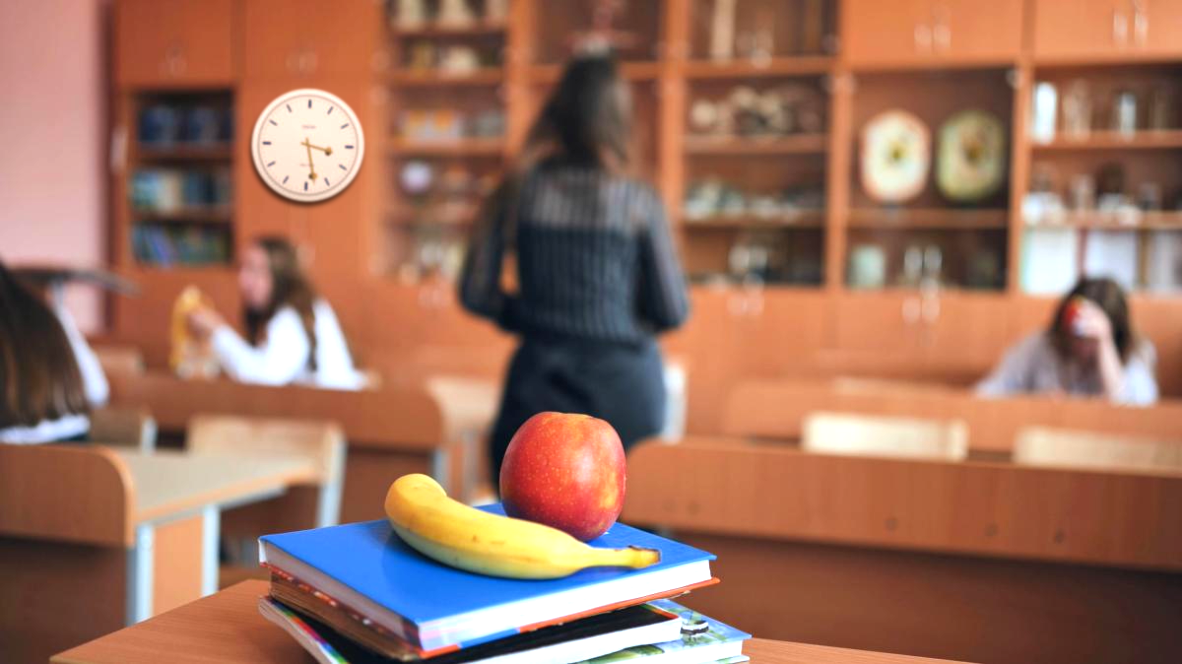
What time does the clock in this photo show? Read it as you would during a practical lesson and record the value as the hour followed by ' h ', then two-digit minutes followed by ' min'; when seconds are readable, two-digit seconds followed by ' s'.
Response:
3 h 28 min
